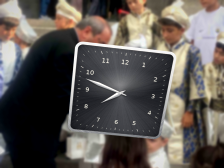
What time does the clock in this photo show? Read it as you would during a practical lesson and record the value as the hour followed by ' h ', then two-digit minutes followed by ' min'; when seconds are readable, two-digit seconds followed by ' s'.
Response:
7 h 48 min
